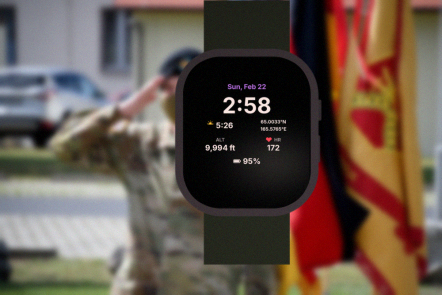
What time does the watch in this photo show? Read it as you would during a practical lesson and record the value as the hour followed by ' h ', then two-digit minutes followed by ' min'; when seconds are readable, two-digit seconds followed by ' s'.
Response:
2 h 58 min
